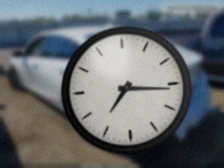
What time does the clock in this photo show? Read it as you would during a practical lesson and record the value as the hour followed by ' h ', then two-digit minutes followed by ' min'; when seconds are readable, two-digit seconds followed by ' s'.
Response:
7 h 16 min
